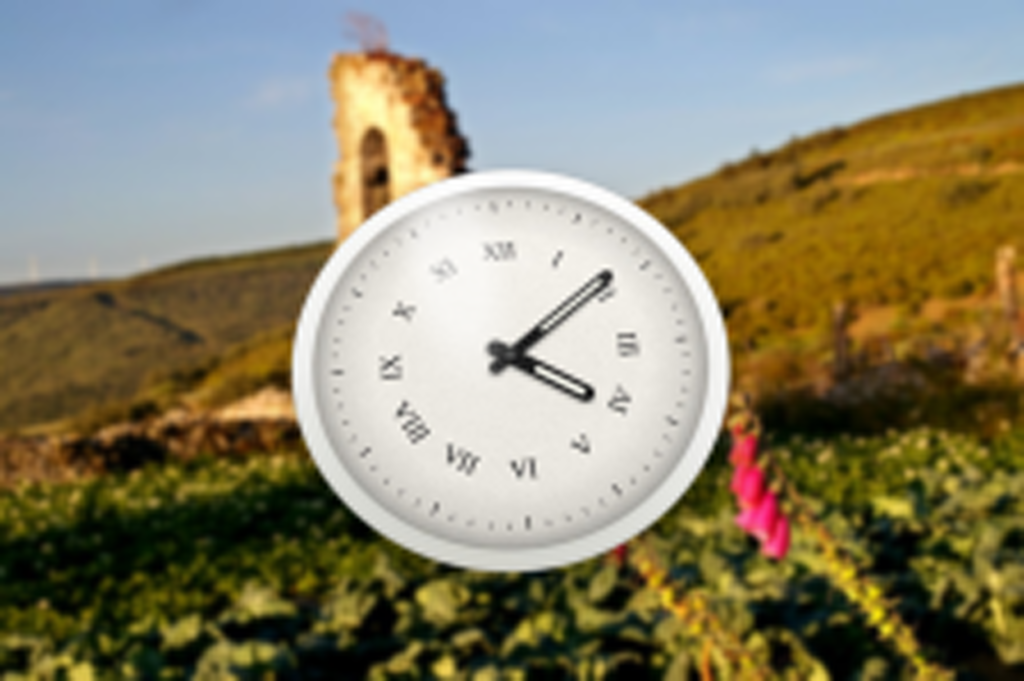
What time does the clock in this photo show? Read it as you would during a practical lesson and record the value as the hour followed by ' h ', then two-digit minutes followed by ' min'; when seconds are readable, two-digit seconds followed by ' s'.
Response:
4 h 09 min
